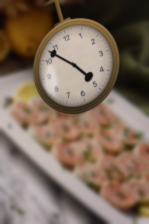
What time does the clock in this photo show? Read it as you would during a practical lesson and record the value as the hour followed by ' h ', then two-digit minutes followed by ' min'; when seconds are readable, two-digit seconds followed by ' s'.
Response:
4 h 53 min
